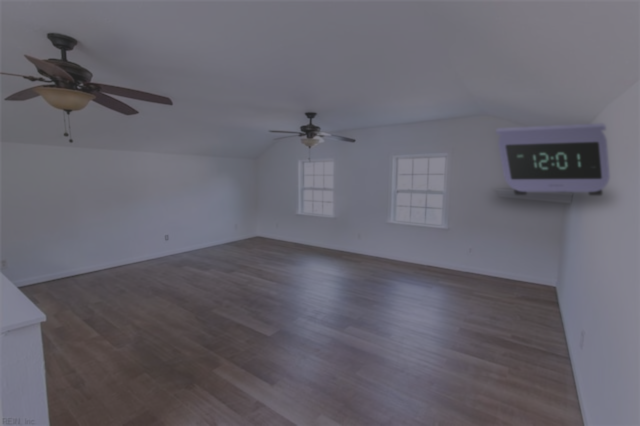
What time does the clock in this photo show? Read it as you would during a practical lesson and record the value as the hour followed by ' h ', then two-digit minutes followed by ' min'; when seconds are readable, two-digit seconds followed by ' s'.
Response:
12 h 01 min
